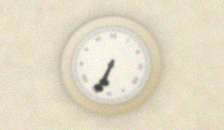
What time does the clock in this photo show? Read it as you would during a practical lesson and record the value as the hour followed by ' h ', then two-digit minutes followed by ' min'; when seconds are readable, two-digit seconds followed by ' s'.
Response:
6 h 34 min
